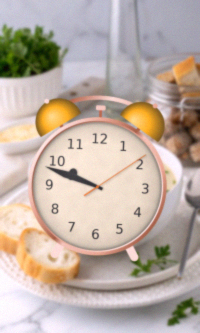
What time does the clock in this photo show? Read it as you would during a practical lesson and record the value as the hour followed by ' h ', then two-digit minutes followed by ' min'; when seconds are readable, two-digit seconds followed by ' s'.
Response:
9 h 48 min 09 s
